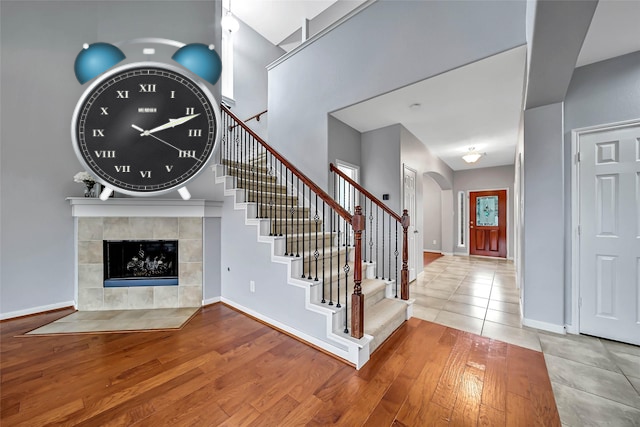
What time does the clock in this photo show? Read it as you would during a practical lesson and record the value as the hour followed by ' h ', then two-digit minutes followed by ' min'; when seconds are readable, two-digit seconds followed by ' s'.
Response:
2 h 11 min 20 s
